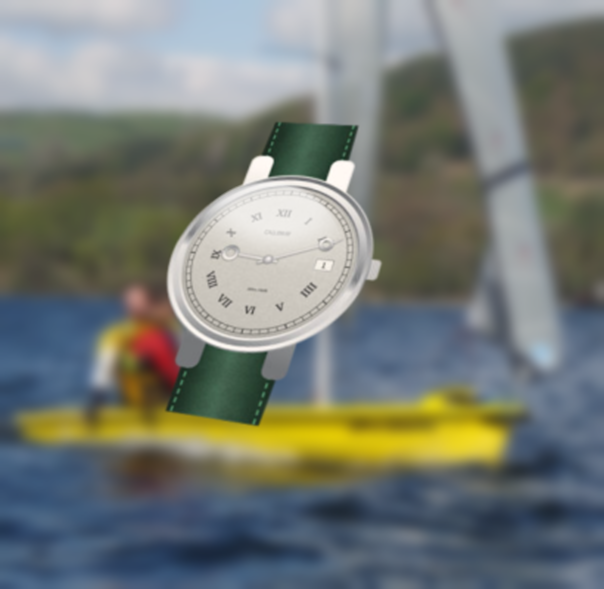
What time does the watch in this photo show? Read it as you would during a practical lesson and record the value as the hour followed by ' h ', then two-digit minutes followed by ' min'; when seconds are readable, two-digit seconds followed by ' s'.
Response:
9 h 11 min
